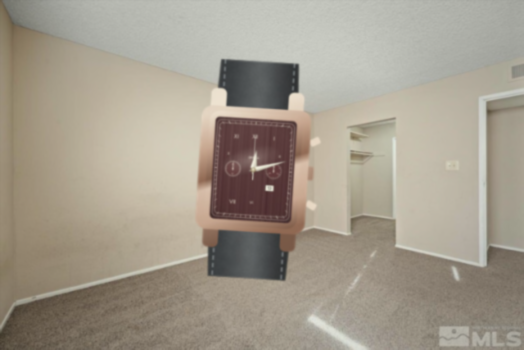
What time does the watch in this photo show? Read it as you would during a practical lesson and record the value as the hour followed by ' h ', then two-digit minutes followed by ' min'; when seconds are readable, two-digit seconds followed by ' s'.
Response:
12 h 12 min
